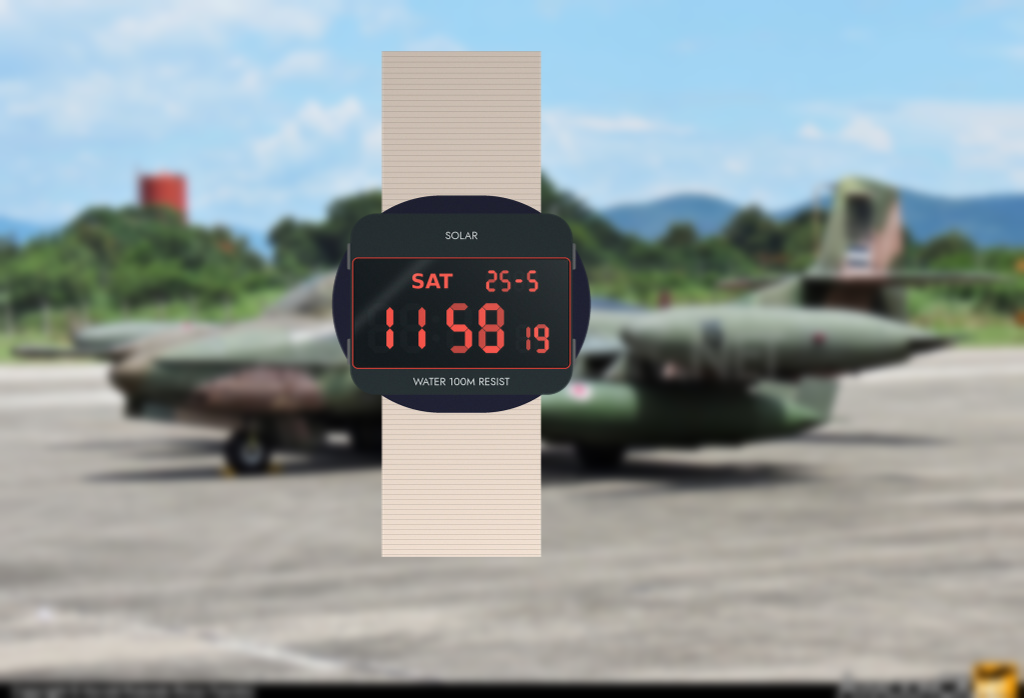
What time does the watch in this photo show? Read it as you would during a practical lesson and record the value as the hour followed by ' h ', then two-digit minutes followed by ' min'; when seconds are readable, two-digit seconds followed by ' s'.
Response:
11 h 58 min 19 s
